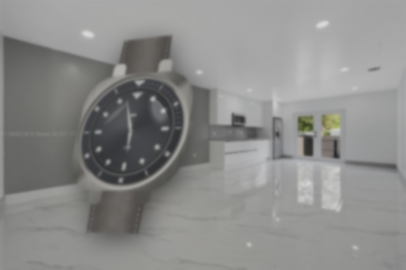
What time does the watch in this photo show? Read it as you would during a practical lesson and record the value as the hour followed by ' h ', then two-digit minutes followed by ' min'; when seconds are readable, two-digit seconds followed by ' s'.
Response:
5 h 57 min
